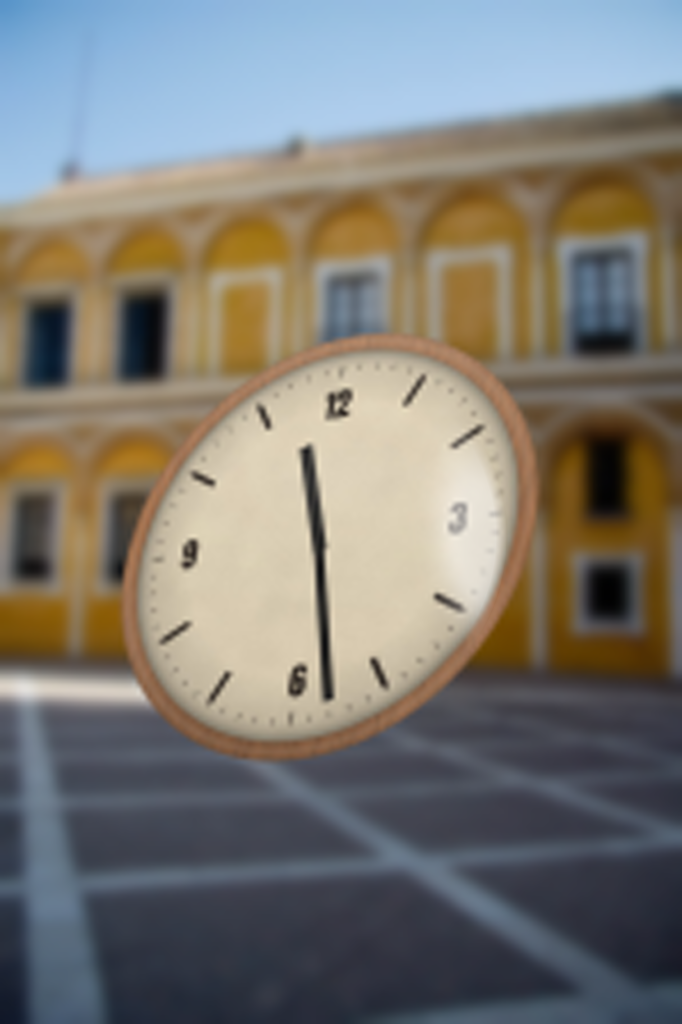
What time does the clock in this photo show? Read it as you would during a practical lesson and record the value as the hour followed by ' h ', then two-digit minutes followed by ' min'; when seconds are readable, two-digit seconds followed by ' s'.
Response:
11 h 28 min
